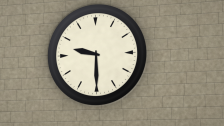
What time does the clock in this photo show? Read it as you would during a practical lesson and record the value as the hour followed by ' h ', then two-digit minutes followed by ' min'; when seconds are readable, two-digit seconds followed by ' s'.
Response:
9 h 30 min
